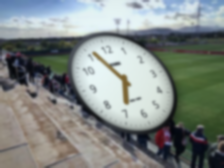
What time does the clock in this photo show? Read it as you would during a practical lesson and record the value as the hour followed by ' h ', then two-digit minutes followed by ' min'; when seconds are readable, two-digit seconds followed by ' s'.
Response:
6 h 56 min
